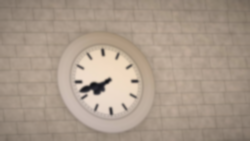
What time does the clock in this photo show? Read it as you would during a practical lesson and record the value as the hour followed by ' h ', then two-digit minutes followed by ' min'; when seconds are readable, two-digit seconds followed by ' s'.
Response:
7 h 42 min
